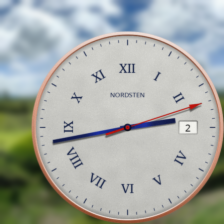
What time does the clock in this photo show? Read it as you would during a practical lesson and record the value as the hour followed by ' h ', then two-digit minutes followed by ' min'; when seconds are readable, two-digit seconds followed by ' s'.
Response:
2 h 43 min 12 s
